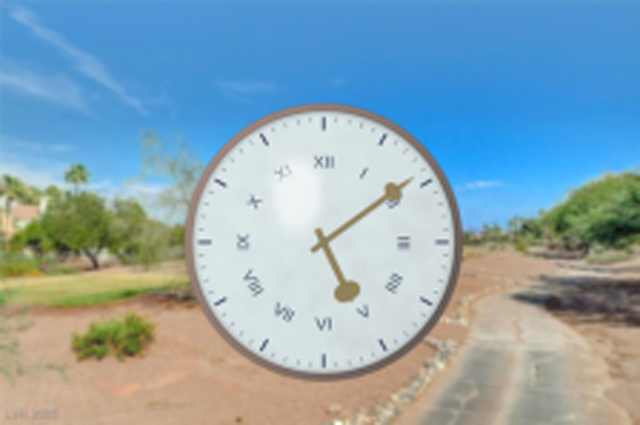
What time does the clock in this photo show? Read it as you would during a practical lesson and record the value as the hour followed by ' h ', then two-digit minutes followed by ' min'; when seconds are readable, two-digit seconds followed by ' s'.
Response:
5 h 09 min
